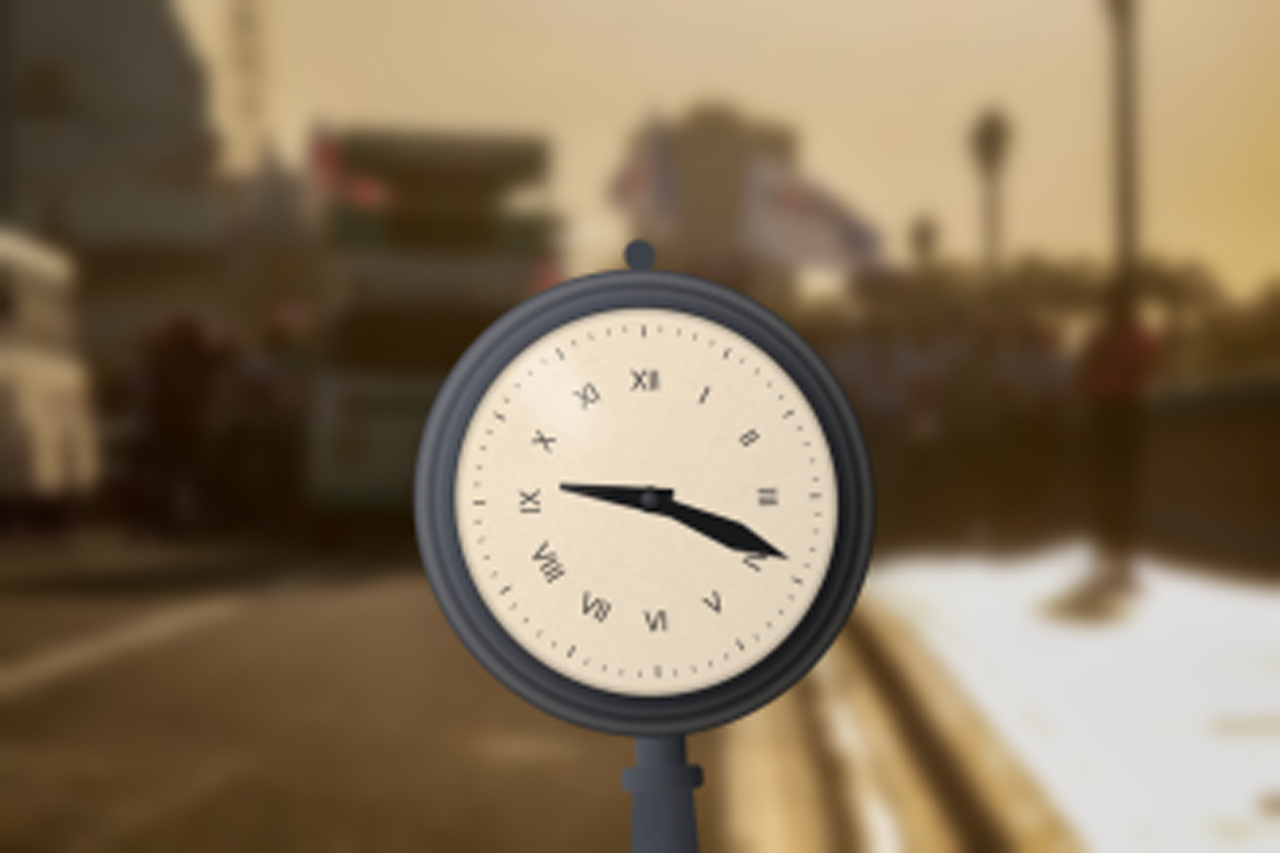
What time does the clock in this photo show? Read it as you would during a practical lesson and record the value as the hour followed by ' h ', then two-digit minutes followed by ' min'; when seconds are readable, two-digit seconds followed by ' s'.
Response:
9 h 19 min
